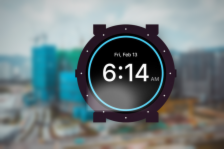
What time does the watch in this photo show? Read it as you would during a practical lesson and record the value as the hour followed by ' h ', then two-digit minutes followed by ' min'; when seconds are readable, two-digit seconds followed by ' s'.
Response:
6 h 14 min
